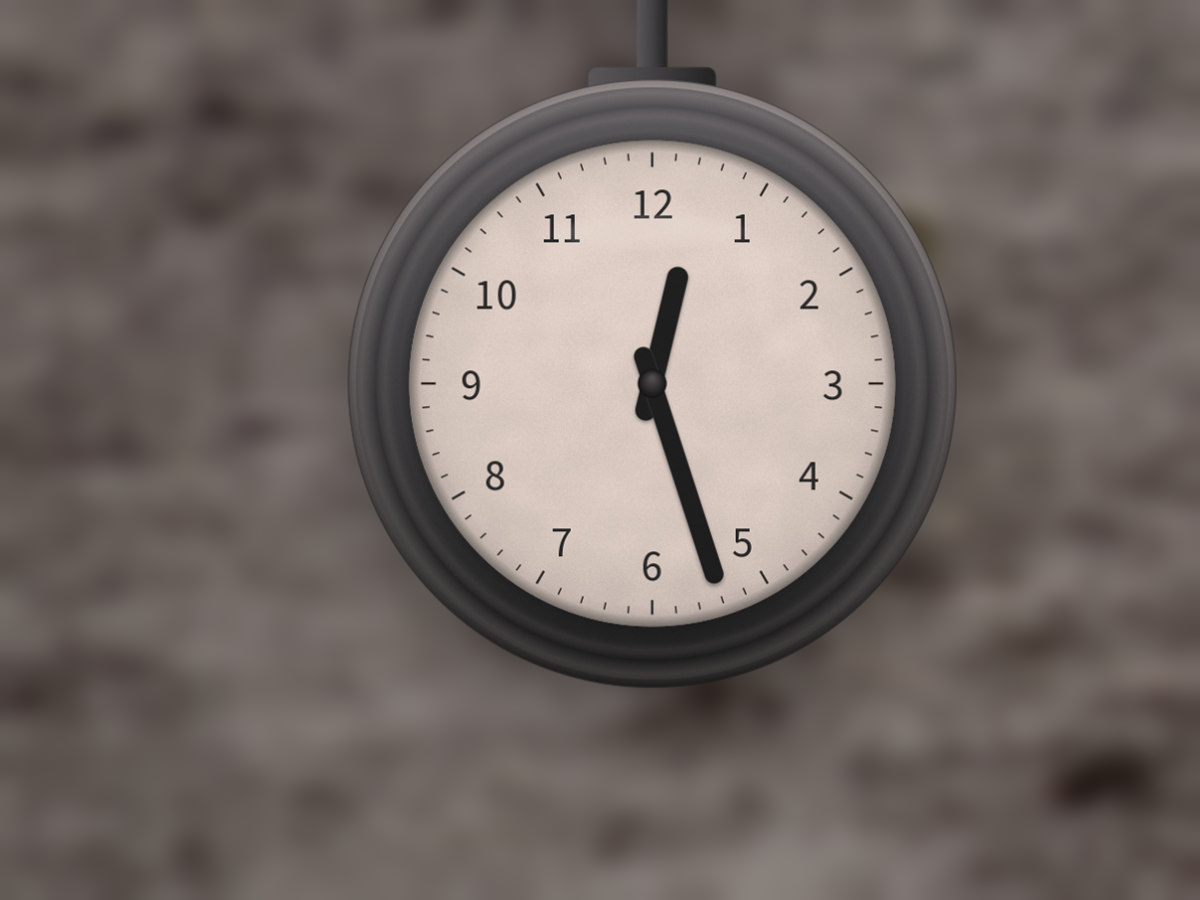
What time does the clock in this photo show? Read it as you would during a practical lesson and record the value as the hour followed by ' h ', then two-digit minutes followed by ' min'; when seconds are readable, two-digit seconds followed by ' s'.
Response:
12 h 27 min
